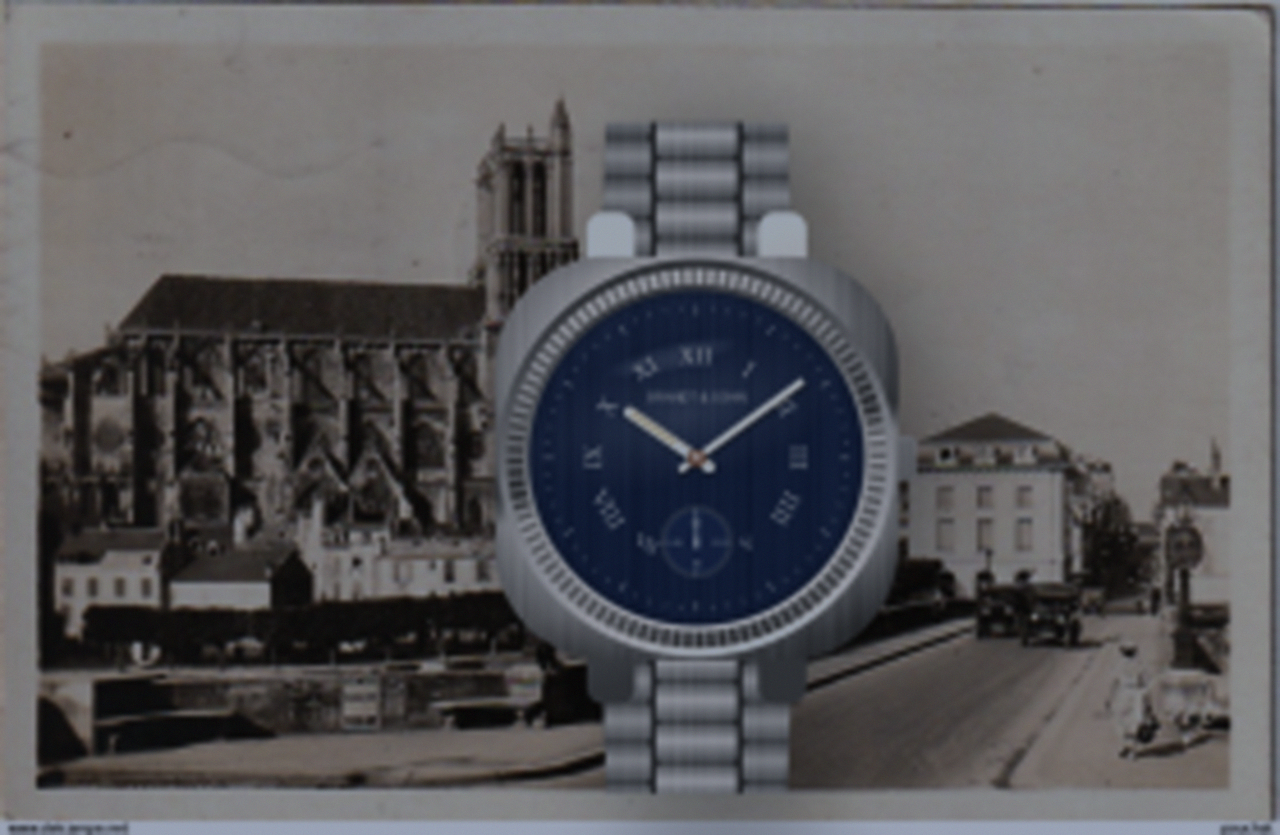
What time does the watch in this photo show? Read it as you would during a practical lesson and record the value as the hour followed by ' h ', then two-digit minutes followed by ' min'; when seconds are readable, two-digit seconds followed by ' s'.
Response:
10 h 09 min
